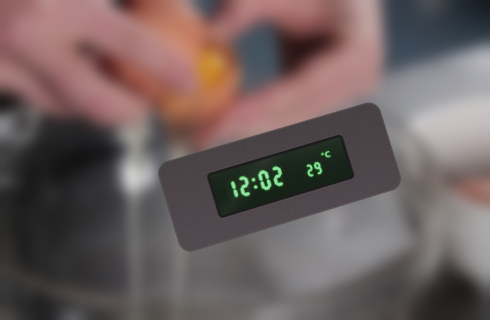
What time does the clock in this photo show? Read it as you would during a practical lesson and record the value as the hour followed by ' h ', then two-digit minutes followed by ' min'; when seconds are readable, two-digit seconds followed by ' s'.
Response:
12 h 02 min
